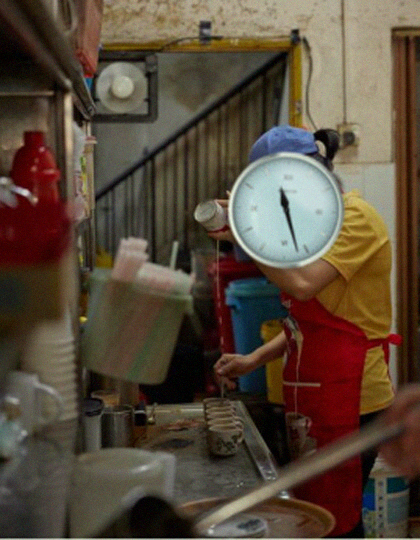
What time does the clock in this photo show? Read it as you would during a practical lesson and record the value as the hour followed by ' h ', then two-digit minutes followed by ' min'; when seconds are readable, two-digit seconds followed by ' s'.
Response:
11 h 27 min
